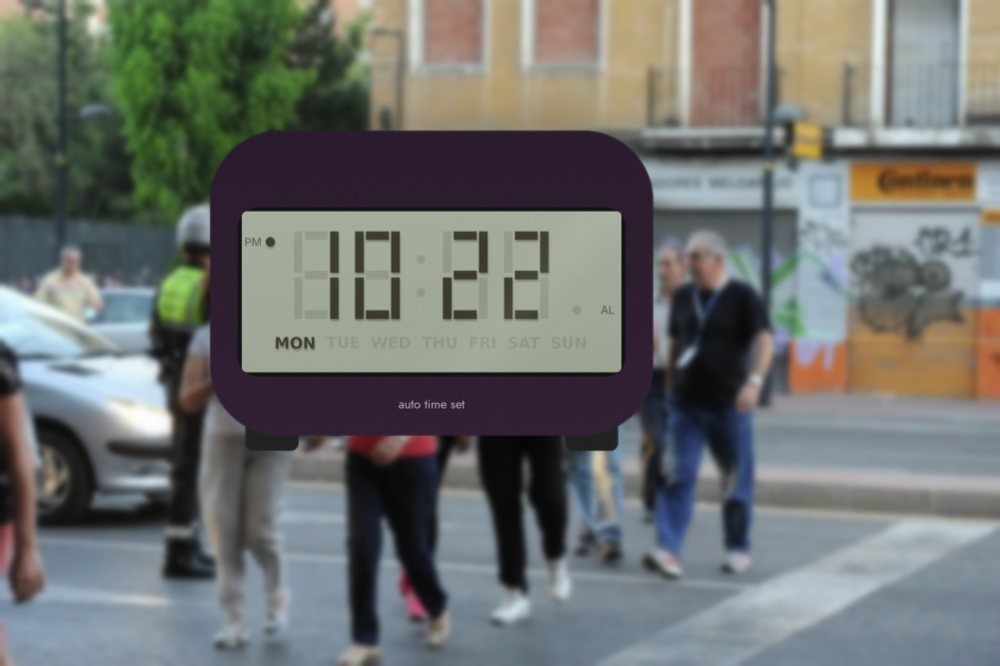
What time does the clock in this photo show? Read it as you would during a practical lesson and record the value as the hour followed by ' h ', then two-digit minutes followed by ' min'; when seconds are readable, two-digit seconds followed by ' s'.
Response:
10 h 22 min
